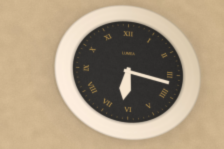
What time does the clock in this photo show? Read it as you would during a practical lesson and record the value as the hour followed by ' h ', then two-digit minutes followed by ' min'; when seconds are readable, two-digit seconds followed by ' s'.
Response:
6 h 17 min
